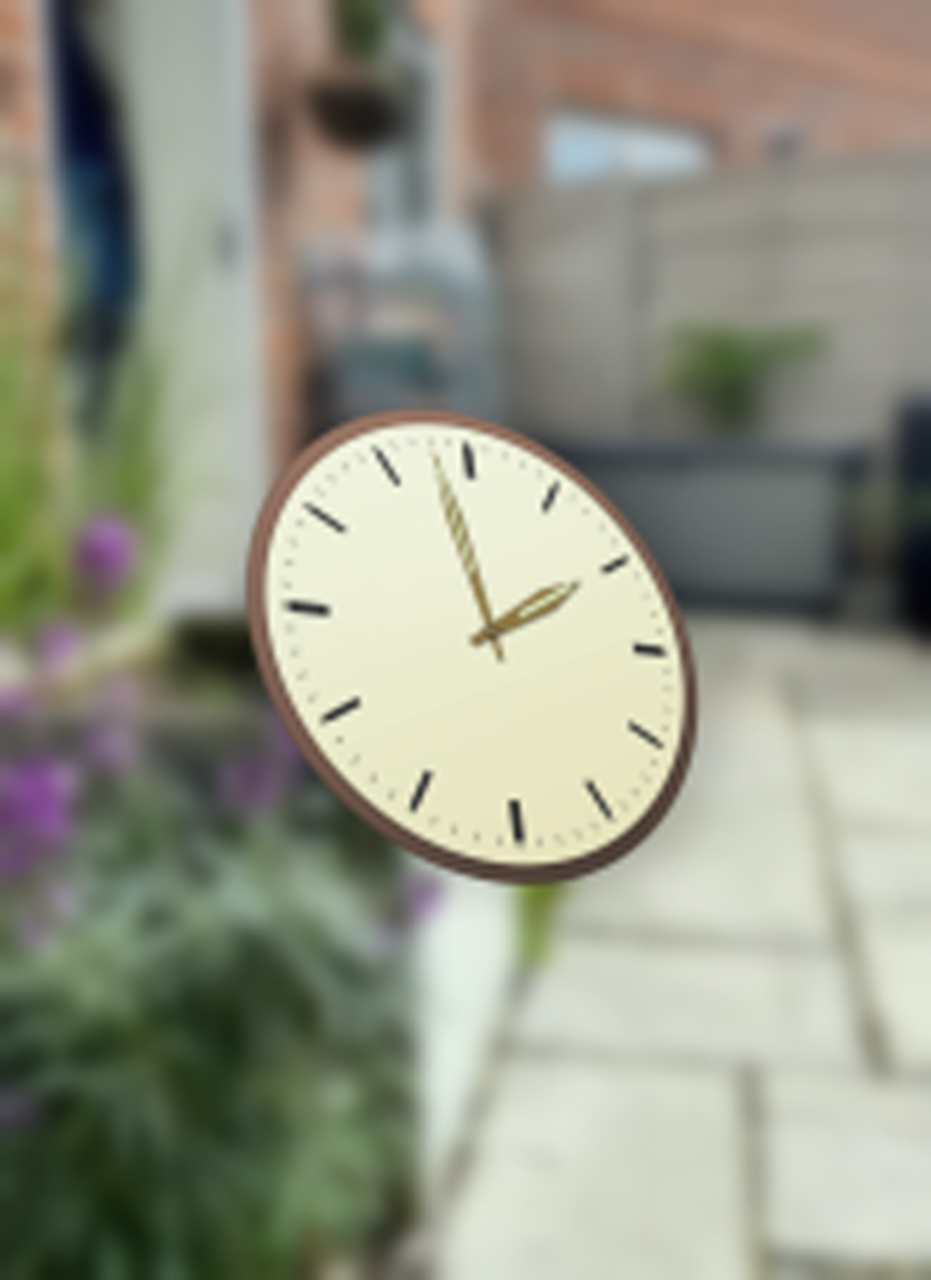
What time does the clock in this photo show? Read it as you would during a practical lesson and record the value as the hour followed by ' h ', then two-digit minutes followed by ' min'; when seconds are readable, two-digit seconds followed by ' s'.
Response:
1 h 58 min
